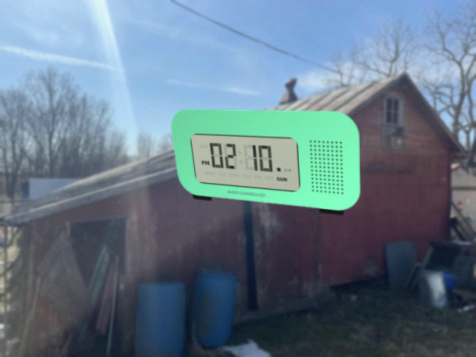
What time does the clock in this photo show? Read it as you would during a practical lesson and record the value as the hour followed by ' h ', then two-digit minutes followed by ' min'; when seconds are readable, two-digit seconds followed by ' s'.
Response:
2 h 10 min
